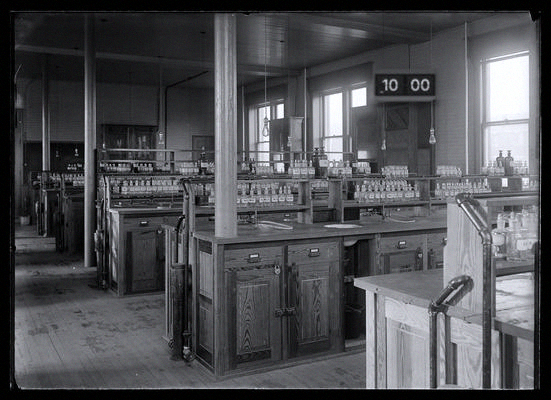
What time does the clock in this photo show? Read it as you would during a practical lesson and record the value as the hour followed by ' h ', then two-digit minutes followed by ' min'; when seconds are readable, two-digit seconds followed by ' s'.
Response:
10 h 00 min
